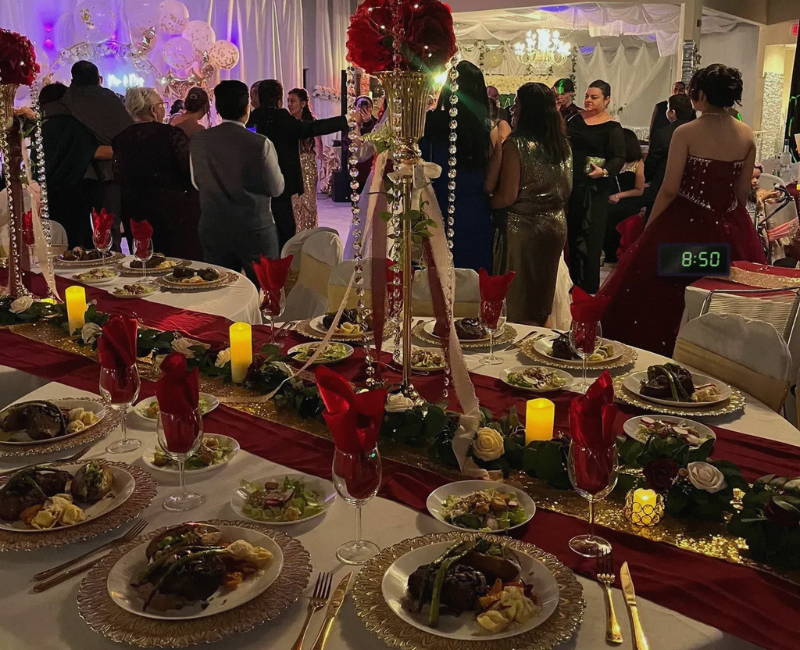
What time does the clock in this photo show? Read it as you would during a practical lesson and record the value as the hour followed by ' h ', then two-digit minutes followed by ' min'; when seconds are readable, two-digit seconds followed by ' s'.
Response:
8 h 50 min
